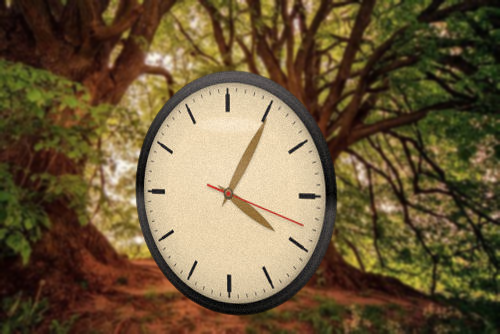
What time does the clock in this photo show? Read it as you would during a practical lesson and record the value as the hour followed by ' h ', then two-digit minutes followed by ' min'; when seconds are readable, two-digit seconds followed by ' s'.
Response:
4 h 05 min 18 s
